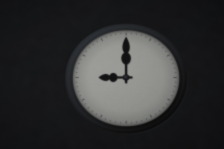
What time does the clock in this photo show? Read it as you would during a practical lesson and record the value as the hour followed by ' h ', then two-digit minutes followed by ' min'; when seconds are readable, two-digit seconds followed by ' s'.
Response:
9 h 00 min
